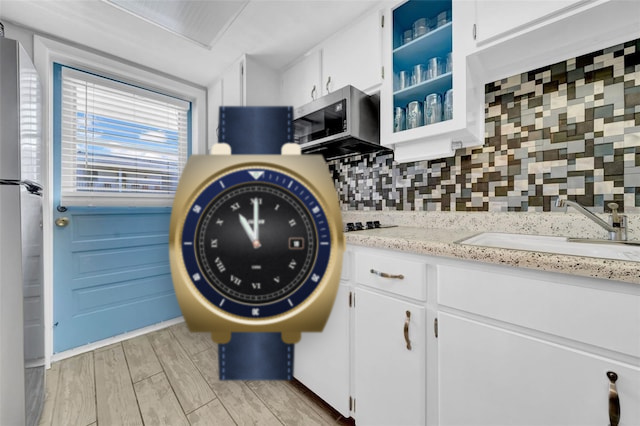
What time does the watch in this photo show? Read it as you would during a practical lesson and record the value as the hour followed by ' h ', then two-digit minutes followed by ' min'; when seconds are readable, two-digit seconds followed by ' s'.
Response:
11 h 00 min
